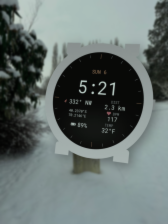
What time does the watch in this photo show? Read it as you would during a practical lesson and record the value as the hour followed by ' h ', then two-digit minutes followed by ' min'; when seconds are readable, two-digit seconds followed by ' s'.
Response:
5 h 21 min
